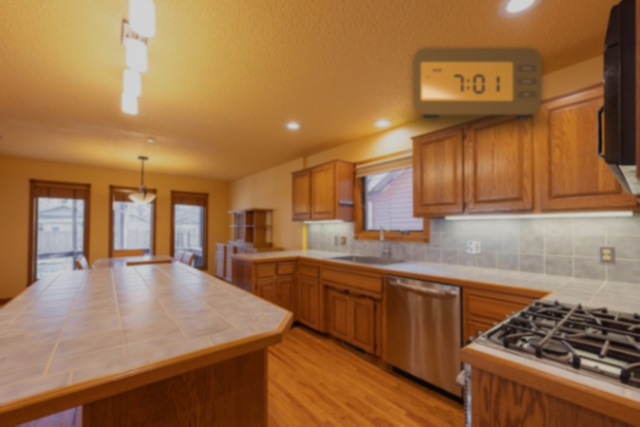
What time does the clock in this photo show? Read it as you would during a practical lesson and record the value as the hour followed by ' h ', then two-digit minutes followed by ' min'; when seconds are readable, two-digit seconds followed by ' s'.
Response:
7 h 01 min
